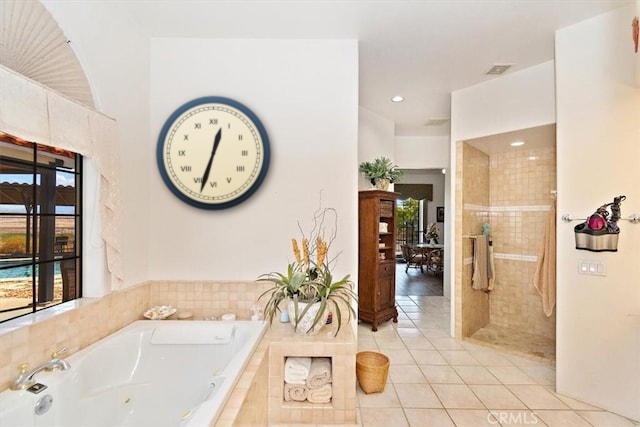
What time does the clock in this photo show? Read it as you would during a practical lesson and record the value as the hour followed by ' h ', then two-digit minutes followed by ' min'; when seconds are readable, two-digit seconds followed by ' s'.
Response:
12 h 33 min
